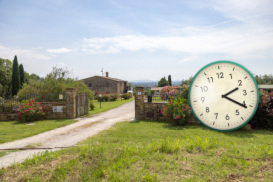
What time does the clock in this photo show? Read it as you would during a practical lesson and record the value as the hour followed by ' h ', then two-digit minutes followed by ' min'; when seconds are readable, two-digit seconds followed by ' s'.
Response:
2 h 21 min
